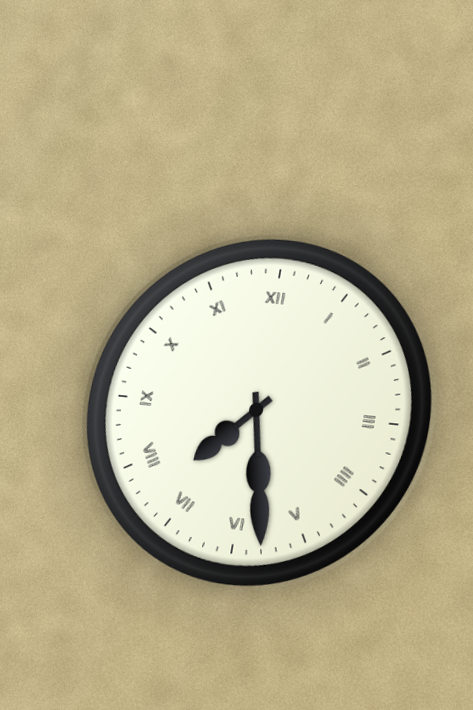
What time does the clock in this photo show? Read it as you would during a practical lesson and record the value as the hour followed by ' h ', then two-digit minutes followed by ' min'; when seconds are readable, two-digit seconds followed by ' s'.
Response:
7 h 28 min
